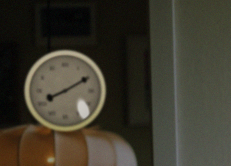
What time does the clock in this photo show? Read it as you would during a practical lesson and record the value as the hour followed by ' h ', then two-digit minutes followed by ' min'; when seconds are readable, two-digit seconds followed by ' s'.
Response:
8 h 10 min
